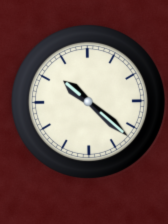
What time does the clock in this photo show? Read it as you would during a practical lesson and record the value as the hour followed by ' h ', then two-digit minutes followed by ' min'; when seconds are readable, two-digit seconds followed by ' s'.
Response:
10 h 22 min
